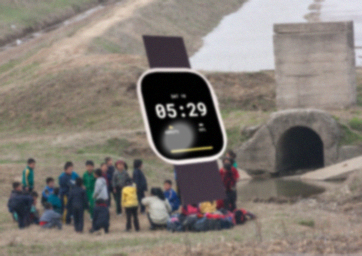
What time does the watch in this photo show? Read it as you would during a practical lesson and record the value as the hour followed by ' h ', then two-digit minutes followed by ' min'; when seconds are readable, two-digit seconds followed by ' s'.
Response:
5 h 29 min
